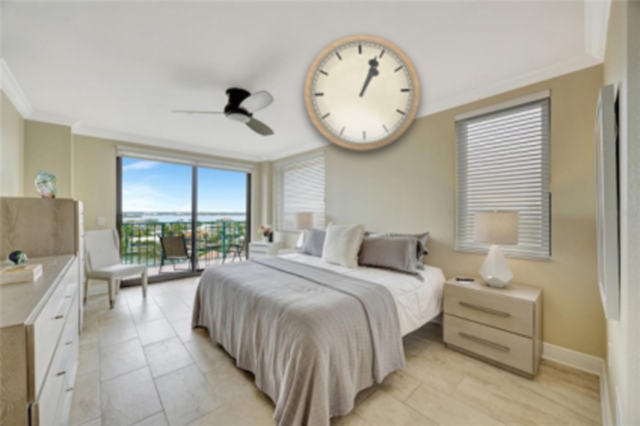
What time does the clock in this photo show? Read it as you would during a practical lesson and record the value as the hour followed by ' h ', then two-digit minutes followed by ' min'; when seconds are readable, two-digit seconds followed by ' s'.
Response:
1 h 04 min
